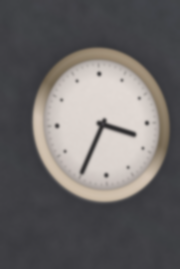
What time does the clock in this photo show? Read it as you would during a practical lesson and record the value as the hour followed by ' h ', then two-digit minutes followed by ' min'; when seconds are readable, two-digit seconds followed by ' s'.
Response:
3 h 35 min
